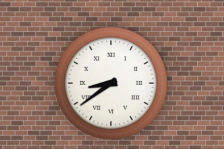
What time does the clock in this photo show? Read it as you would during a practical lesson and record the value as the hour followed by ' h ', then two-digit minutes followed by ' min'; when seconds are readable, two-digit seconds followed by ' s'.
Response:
8 h 39 min
